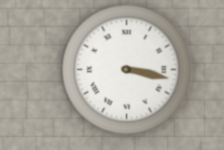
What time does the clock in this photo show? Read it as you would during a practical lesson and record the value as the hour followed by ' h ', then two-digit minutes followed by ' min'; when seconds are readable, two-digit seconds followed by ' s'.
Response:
3 h 17 min
